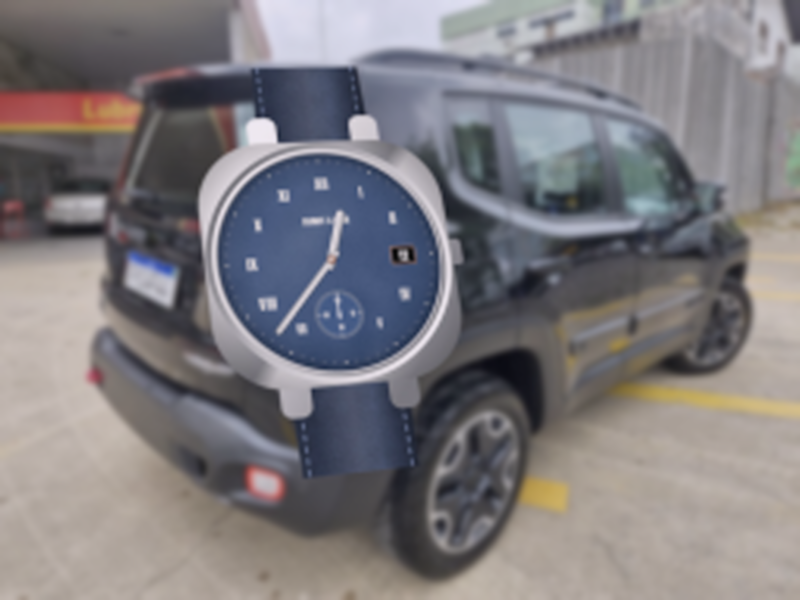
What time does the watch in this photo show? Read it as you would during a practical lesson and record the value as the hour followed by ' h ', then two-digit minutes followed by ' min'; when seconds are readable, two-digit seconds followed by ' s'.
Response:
12 h 37 min
